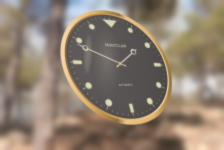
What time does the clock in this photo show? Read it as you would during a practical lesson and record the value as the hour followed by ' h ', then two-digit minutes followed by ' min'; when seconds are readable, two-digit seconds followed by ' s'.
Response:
1 h 49 min
